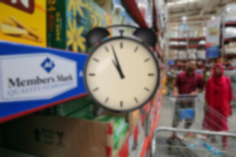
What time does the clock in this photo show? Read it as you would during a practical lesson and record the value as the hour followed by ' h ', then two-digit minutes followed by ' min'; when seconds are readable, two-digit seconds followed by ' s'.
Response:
10 h 57 min
